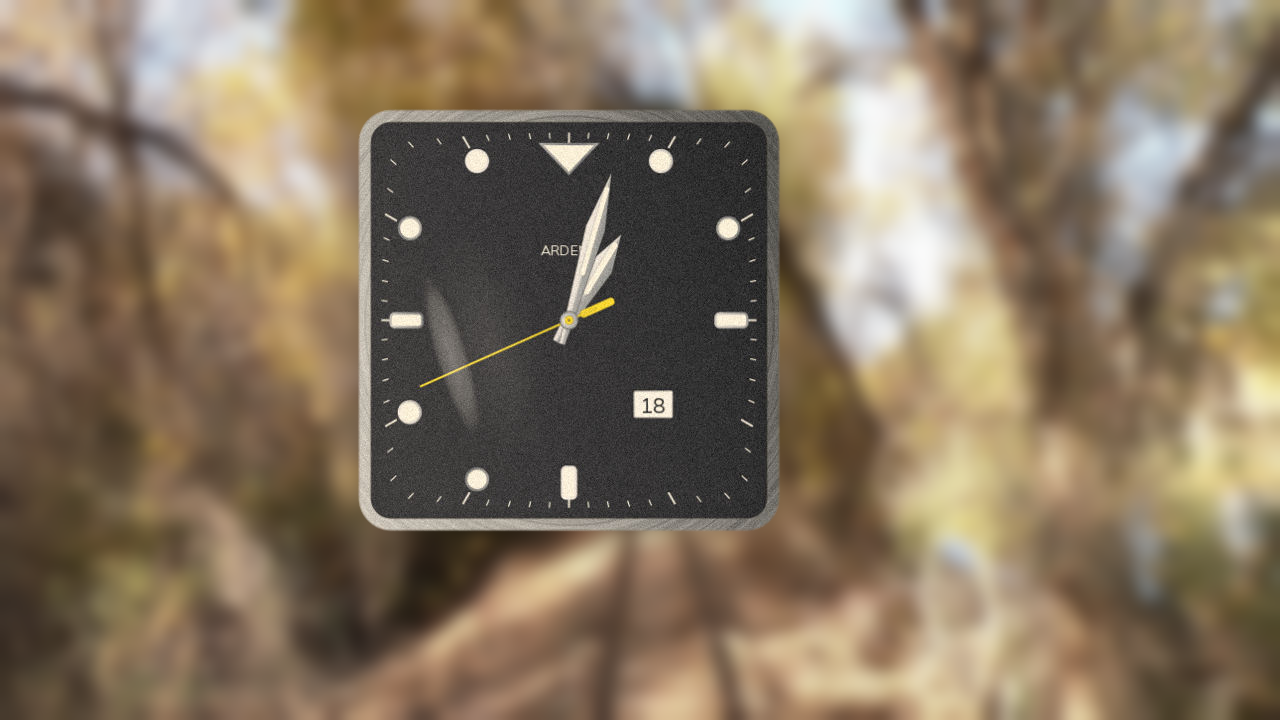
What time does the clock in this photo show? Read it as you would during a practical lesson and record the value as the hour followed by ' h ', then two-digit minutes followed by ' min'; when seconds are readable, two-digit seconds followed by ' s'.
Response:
1 h 02 min 41 s
